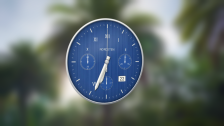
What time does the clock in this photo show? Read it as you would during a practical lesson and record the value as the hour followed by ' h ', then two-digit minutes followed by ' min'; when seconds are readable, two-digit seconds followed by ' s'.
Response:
6 h 34 min
